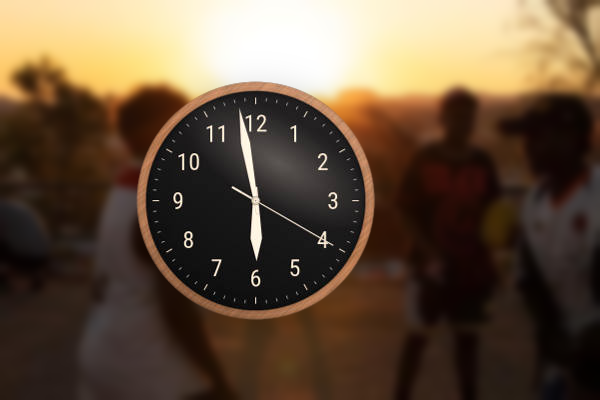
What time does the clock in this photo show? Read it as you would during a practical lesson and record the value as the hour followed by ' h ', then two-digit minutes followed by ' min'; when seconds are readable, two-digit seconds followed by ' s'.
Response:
5 h 58 min 20 s
